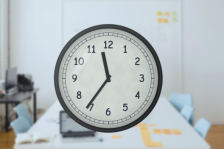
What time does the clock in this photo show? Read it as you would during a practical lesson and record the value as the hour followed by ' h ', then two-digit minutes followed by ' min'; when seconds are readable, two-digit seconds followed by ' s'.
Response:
11 h 36 min
